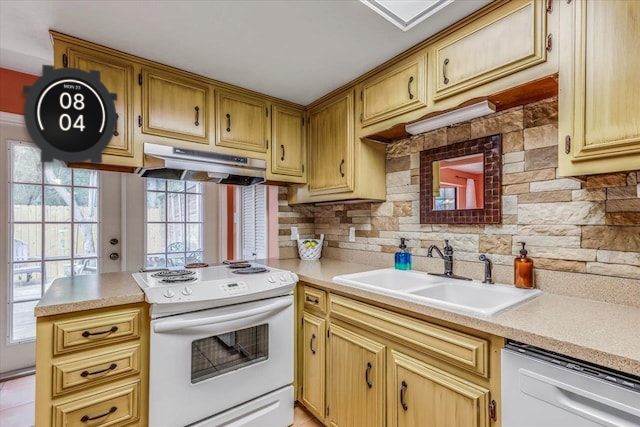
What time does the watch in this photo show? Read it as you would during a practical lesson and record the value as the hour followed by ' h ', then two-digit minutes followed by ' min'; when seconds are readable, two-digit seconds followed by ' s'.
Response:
8 h 04 min
